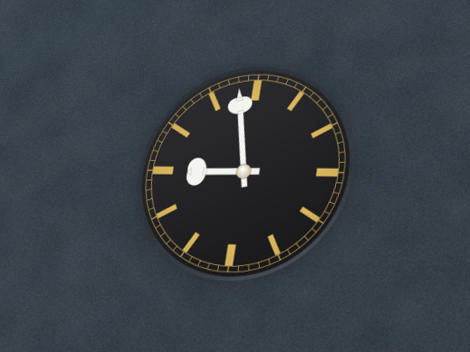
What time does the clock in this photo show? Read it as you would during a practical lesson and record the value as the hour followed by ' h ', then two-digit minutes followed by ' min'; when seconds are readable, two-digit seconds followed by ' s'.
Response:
8 h 58 min
